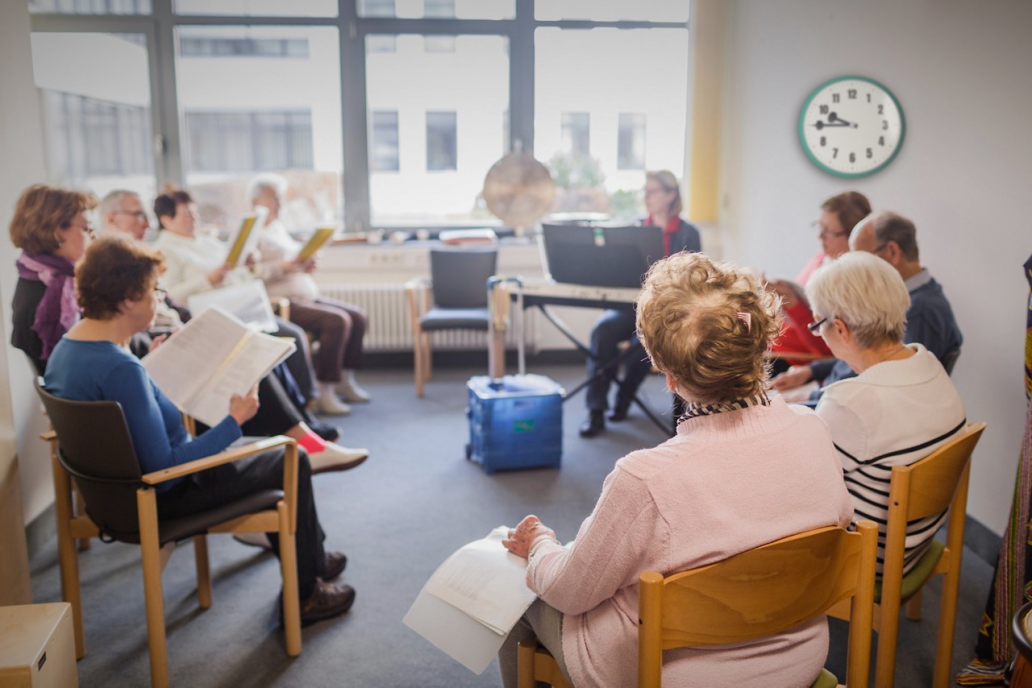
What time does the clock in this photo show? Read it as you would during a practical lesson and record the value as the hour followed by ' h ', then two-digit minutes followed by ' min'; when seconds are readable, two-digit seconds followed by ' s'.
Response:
9 h 45 min
